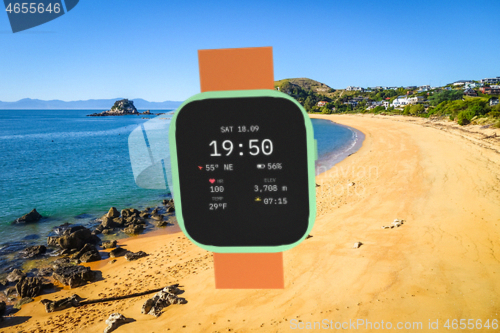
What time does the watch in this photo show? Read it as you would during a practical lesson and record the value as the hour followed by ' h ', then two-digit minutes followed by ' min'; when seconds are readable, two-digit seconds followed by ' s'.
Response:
19 h 50 min
